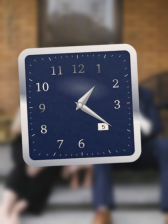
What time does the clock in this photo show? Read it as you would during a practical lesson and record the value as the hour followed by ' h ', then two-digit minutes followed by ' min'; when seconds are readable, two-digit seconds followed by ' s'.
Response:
1 h 21 min
